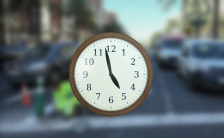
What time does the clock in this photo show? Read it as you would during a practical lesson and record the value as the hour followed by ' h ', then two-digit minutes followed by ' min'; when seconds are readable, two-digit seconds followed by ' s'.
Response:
4 h 58 min
